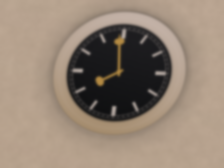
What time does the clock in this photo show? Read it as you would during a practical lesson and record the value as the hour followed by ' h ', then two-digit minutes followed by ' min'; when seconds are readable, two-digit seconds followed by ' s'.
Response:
7 h 59 min
